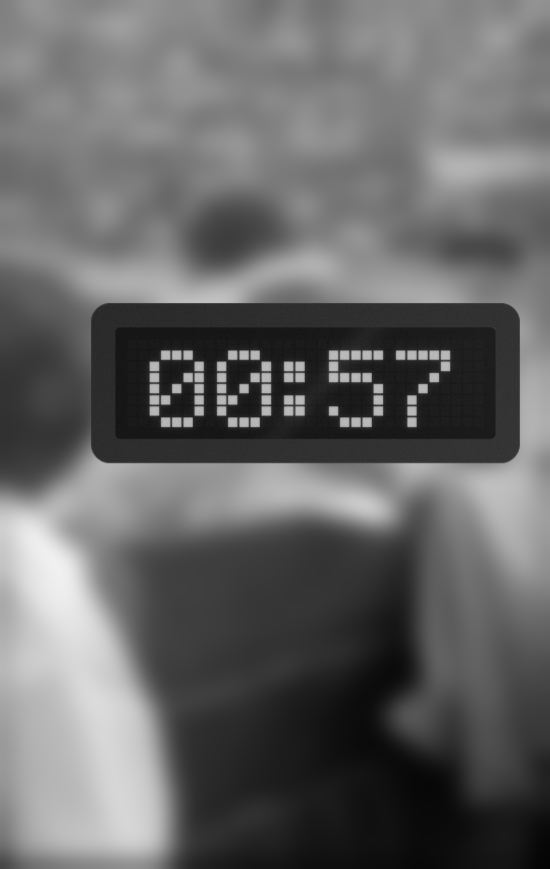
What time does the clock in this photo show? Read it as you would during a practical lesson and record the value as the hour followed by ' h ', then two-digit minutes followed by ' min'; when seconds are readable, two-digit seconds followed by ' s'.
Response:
0 h 57 min
